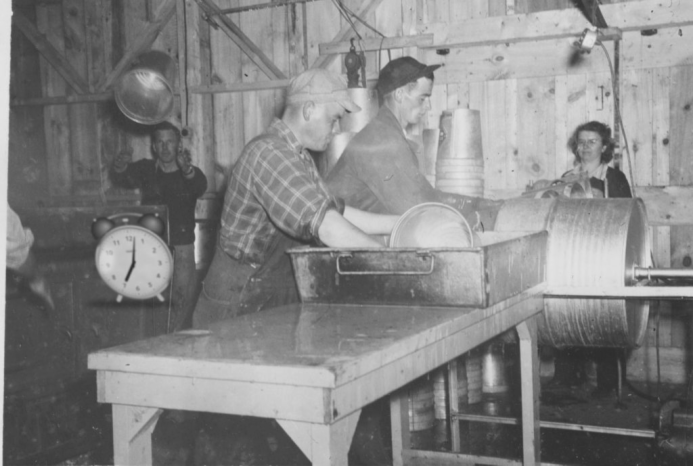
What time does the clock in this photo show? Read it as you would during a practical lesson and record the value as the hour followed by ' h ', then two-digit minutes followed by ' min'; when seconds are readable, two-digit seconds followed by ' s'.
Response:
7 h 02 min
